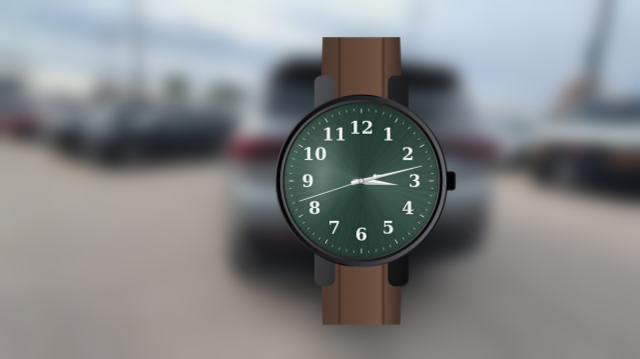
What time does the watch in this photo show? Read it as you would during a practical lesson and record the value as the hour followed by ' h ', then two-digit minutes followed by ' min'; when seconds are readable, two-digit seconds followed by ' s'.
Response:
3 h 12 min 42 s
